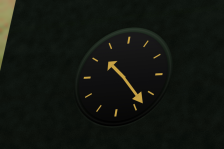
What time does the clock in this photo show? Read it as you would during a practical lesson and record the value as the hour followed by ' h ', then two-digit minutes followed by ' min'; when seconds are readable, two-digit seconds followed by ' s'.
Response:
10 h 23 min
